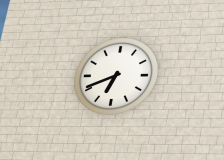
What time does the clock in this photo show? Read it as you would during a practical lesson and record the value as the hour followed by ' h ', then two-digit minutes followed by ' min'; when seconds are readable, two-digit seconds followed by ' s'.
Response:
6 h 41 min
